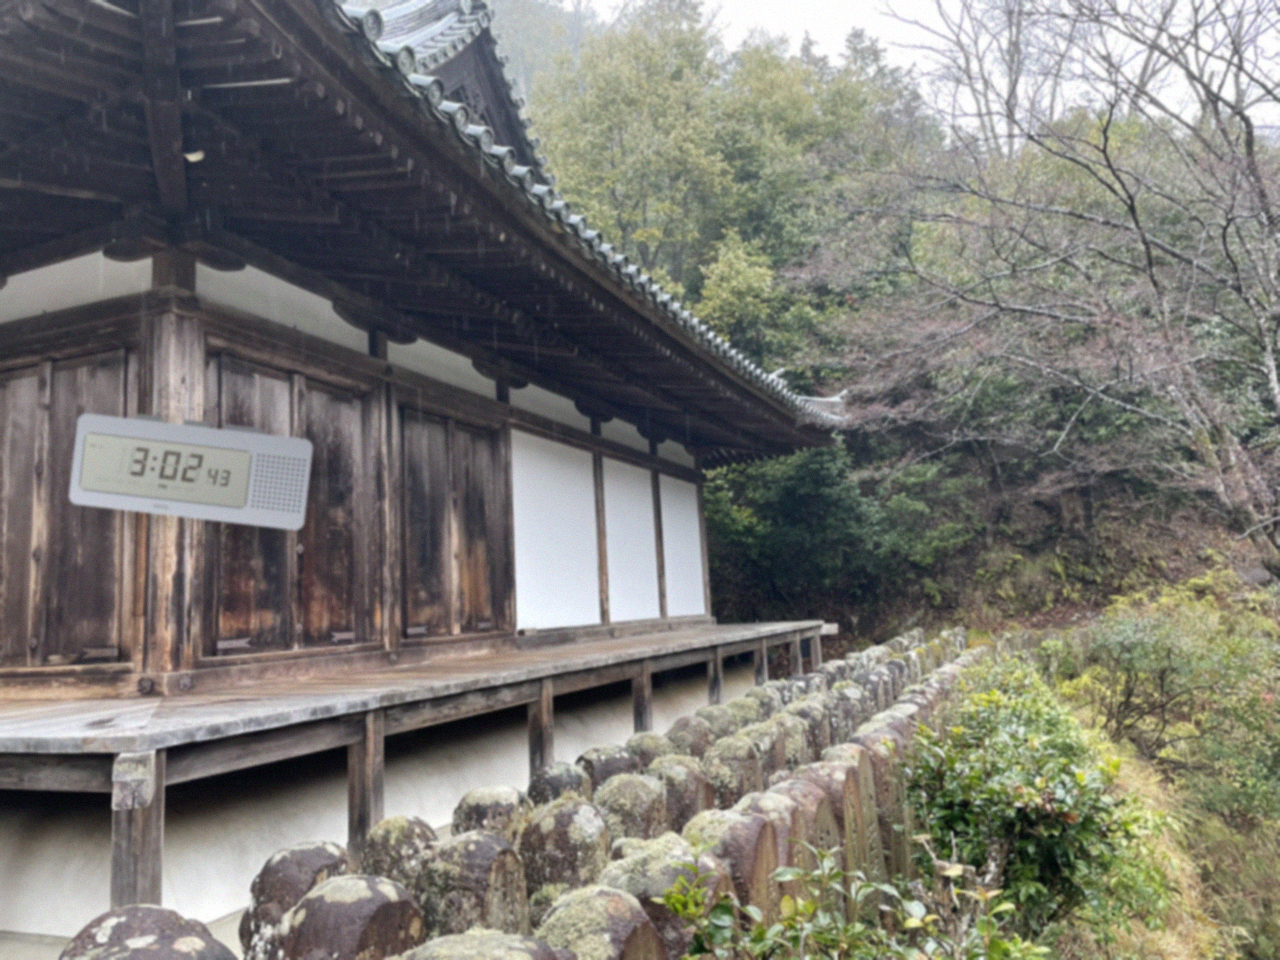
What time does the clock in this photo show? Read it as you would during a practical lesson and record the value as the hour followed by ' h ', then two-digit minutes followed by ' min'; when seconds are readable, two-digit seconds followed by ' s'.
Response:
3 h 02 min 43 s
